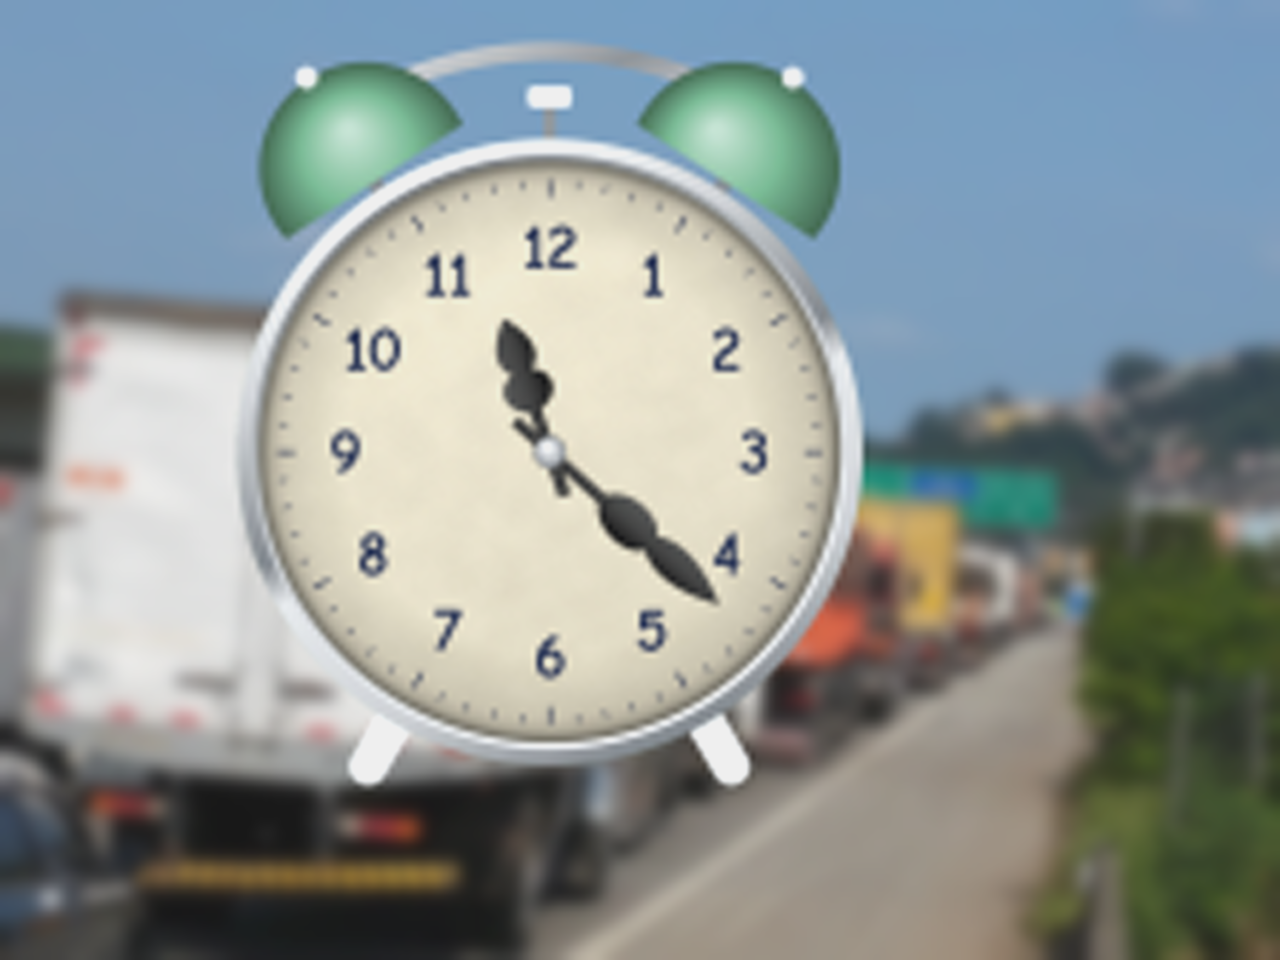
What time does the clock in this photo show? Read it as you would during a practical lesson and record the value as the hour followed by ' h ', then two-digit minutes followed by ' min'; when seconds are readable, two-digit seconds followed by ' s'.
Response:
11 h 22 min
